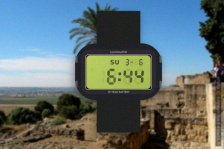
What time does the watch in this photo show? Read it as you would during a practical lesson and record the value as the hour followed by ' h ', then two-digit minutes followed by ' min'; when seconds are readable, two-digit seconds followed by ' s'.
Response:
6 h 44 min
